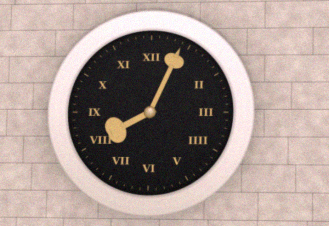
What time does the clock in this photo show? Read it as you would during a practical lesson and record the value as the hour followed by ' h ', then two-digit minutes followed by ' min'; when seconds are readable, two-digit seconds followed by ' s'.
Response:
8 h 04 min
